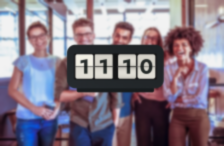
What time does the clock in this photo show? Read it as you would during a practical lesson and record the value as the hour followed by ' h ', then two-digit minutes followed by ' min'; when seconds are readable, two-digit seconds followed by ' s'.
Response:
11 h 10 min
